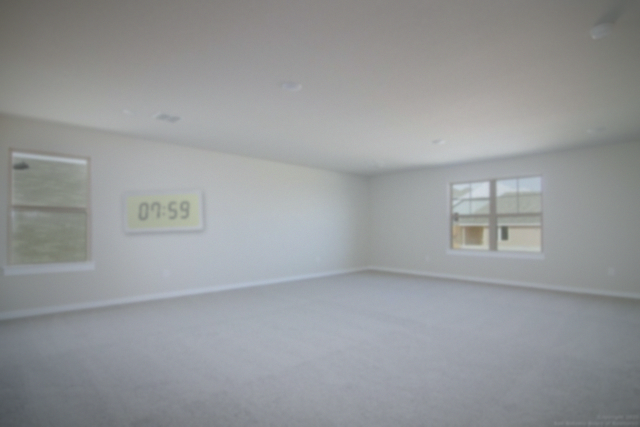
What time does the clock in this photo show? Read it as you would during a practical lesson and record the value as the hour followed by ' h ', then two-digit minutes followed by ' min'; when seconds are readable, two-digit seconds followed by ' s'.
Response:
7 h 59 min
